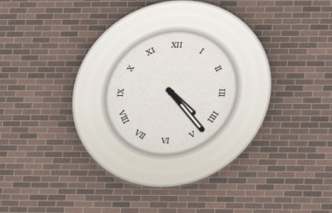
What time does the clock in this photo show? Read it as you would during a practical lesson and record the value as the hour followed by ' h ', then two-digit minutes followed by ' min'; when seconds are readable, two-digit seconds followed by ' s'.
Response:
4 h 23 min
